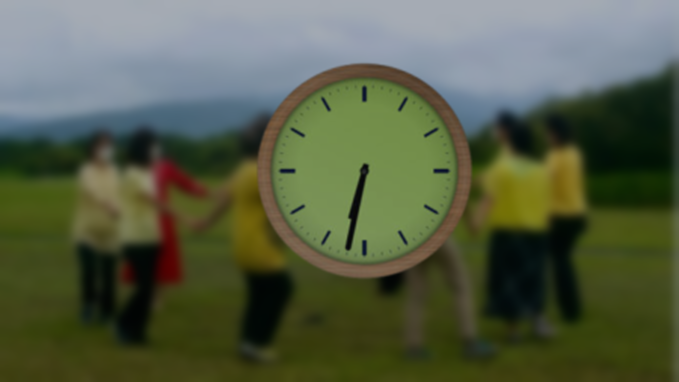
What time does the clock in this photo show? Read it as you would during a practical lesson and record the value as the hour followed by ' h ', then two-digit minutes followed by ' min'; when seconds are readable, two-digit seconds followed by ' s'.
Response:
6 h 32 min
